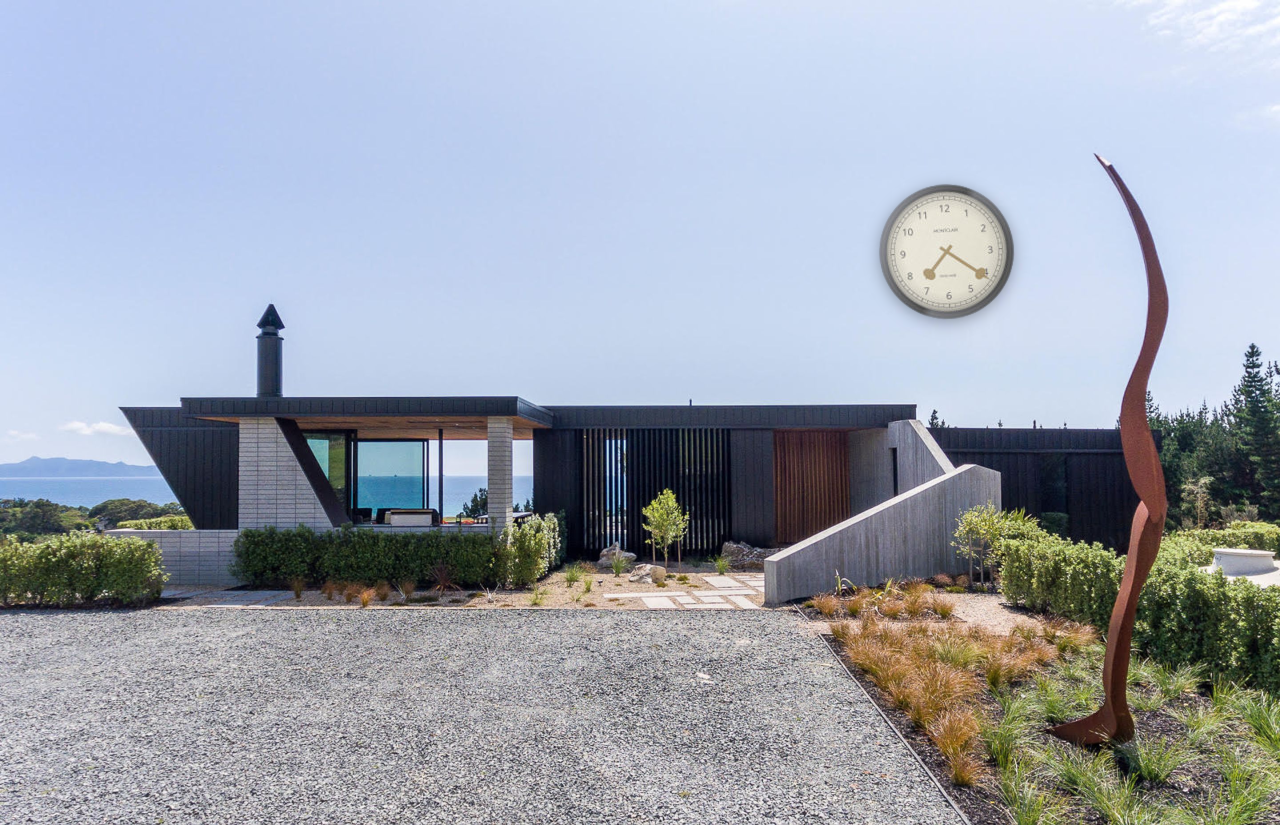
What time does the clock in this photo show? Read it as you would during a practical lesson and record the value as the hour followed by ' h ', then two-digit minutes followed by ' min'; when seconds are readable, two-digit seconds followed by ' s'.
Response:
7 h 21 min
